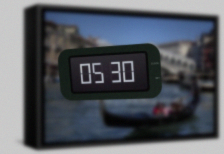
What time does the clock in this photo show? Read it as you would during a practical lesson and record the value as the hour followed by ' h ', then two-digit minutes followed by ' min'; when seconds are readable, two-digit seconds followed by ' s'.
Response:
5 h 30 min
